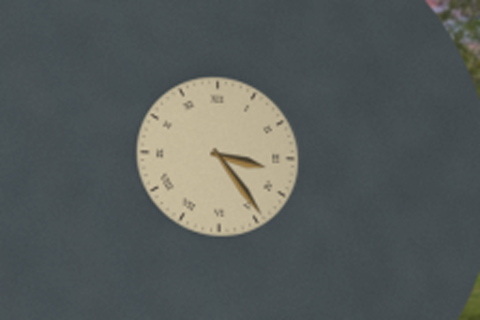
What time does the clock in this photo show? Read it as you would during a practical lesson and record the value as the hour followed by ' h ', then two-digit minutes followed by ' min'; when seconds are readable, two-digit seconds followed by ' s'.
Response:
3 h 24 min
